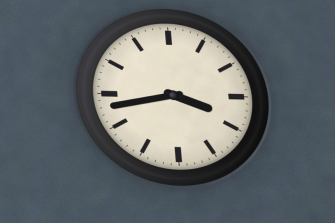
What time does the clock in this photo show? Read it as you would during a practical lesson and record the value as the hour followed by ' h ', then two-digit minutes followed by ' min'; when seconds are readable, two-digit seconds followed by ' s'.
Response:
3 h 43 min
